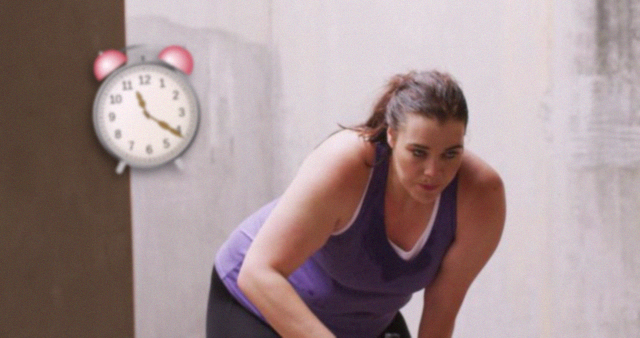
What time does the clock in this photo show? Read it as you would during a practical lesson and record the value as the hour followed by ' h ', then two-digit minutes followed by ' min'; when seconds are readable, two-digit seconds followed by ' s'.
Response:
11 h 21 min
